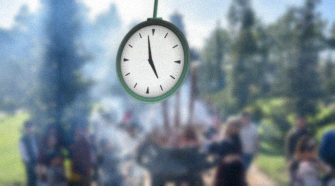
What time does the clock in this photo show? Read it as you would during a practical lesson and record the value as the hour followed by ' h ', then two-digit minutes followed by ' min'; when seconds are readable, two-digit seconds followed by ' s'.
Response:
4 h 58 min
